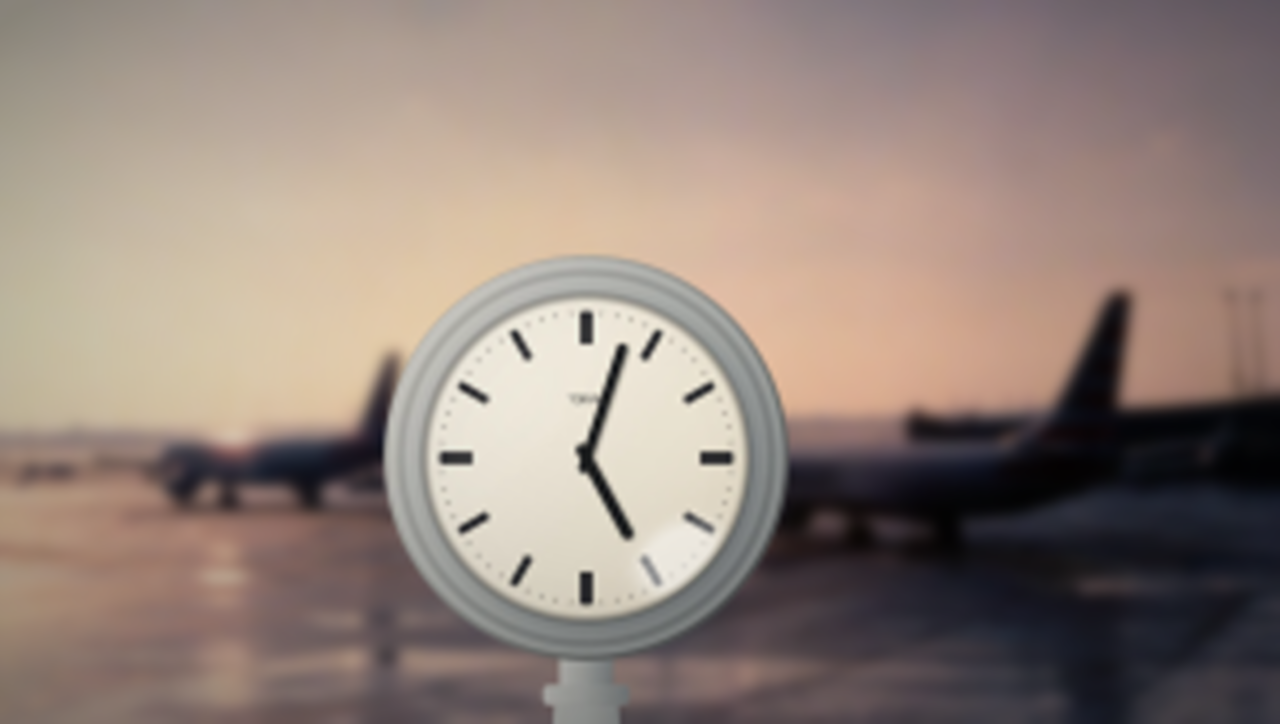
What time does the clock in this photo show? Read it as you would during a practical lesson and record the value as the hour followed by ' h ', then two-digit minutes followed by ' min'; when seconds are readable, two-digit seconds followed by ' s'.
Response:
5 h 03 min
